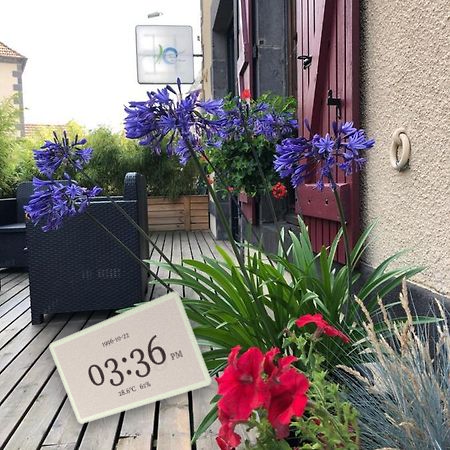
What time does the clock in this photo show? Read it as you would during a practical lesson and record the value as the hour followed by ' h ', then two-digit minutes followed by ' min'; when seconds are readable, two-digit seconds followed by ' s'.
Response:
3 h 36 min
